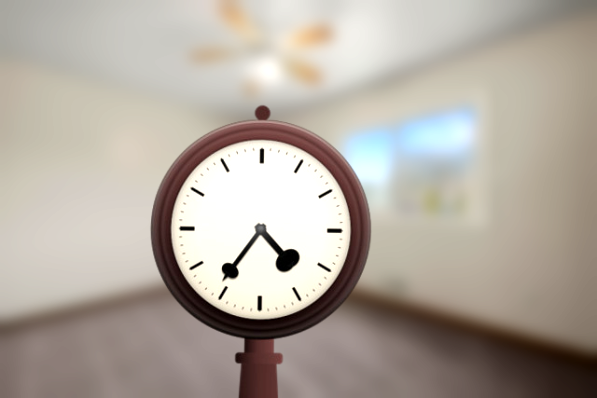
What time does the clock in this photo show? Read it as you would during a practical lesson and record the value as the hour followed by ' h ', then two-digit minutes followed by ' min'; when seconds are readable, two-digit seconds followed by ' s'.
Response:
4 h 36 min
